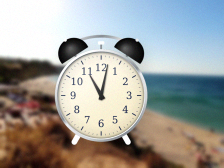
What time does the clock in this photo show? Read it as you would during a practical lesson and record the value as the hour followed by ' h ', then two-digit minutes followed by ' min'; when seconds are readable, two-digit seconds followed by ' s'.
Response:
11 h 02 min
